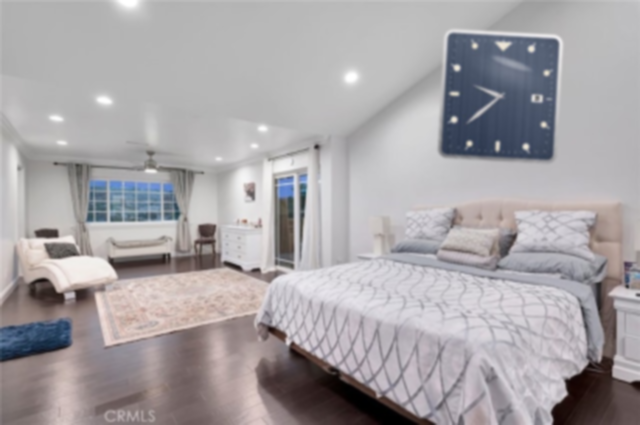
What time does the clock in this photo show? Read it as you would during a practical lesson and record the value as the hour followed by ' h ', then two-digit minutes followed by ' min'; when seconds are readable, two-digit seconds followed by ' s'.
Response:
9 h 38 min
